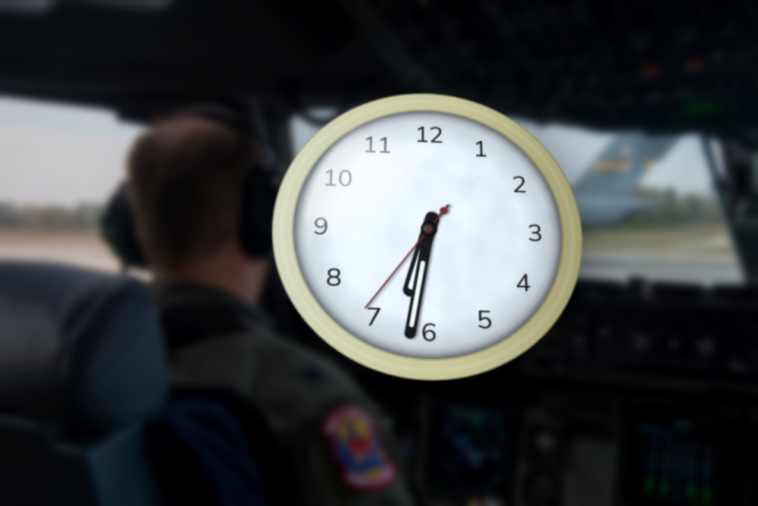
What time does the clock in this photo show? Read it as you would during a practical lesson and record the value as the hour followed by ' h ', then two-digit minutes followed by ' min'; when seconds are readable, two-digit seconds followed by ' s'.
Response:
6 h 31 min 36 s
